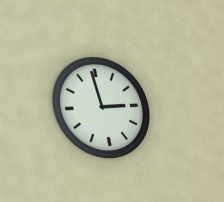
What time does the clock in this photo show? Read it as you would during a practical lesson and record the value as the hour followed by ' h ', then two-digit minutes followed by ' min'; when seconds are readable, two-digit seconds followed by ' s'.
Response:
2 h 59 min
